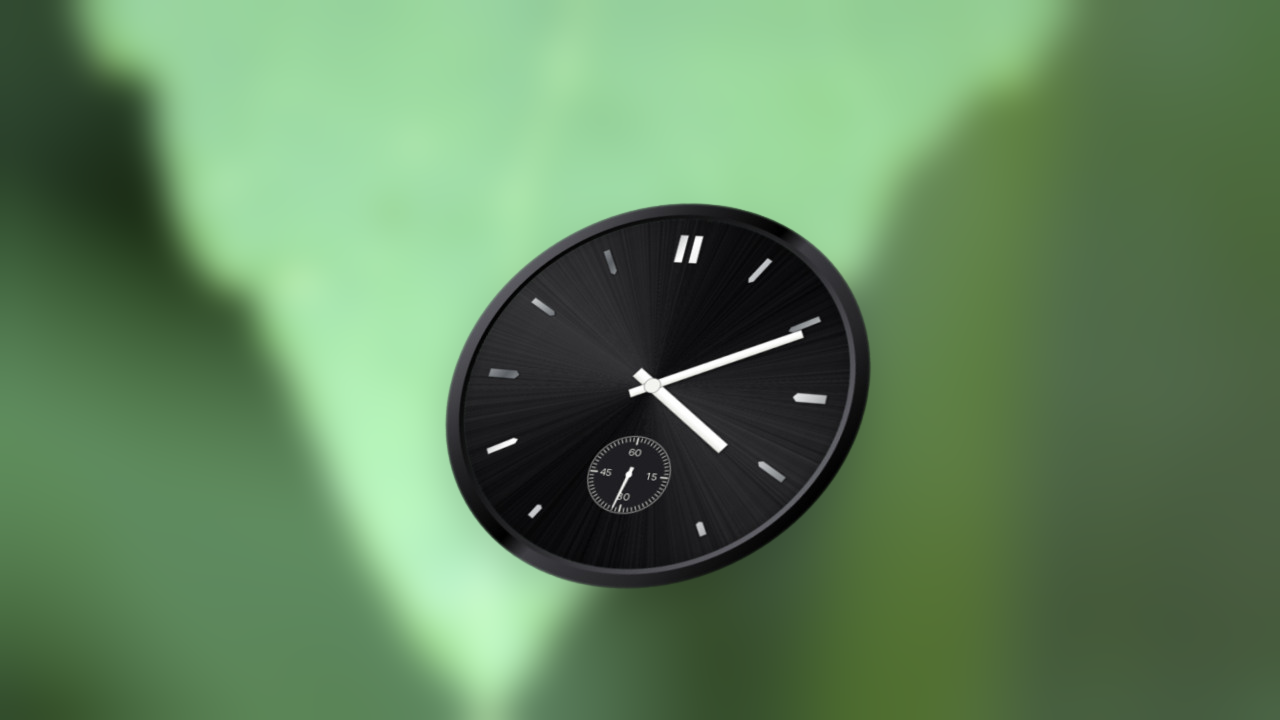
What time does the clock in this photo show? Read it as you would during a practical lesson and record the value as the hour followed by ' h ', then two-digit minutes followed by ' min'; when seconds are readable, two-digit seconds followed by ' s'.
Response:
4 h 10 min 32 s
